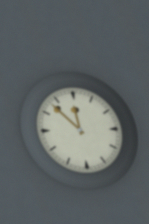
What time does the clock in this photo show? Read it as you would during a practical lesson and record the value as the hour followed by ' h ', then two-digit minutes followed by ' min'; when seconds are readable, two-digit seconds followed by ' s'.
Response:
11 h 53 min
